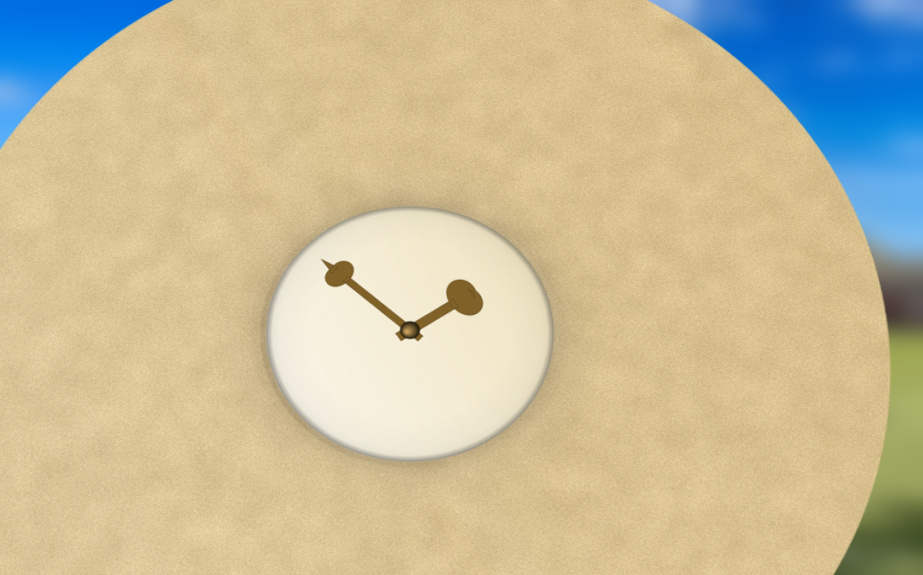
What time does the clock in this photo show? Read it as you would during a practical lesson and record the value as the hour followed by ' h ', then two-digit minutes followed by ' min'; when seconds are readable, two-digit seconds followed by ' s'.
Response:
1 h 52 min
